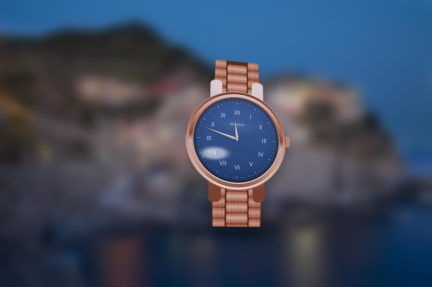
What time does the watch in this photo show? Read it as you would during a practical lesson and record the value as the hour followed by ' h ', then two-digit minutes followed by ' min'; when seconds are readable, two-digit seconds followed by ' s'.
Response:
11 h 48 min
